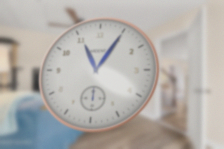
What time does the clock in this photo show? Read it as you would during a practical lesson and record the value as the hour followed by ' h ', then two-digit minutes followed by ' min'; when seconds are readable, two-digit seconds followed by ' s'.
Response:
11 h 05 min
